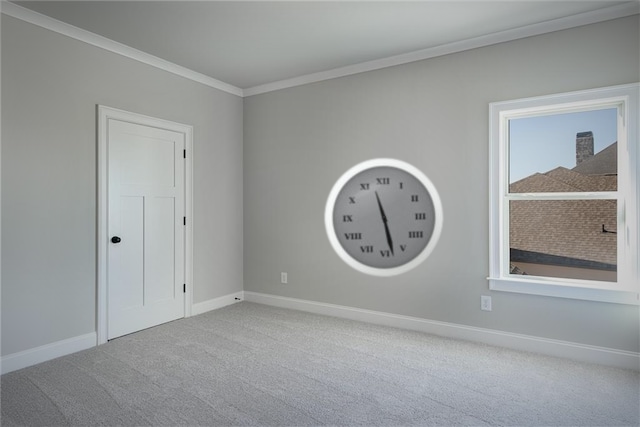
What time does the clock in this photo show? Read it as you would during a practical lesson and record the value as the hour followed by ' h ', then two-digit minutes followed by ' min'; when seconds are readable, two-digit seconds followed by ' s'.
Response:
11 h 28 min
